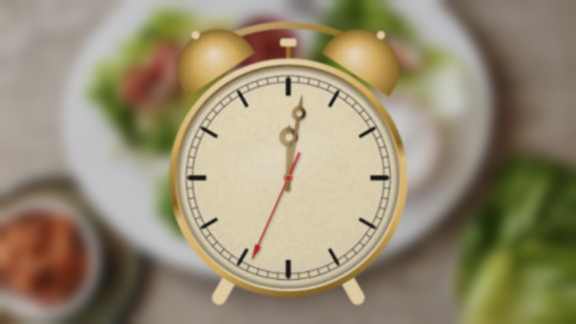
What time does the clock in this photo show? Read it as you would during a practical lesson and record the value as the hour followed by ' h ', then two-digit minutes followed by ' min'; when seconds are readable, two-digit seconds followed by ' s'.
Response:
12 h 01 min 34 s
